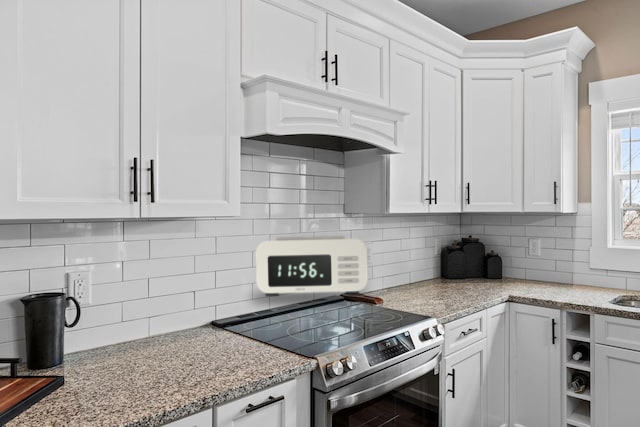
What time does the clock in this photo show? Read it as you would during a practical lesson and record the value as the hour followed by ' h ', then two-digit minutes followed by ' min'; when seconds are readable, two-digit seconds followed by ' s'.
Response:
11 h 56 min
